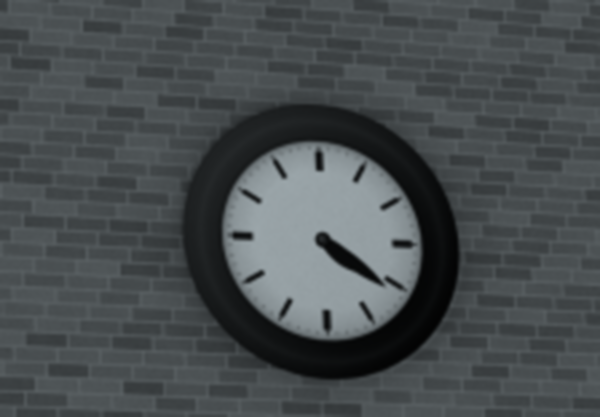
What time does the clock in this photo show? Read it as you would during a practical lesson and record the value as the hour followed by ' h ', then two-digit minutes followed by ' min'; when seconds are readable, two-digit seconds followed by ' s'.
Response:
4 h 21 min
